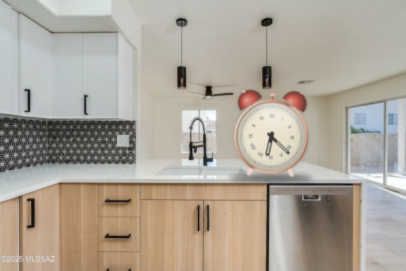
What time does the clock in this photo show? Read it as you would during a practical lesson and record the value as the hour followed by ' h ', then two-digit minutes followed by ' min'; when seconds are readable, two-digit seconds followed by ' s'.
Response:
6 h 22 min
